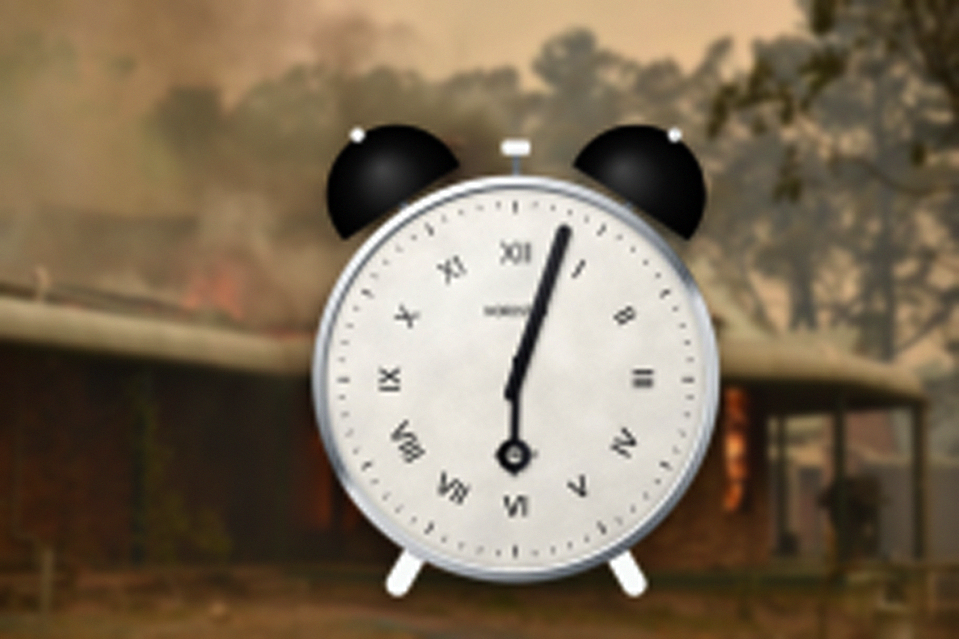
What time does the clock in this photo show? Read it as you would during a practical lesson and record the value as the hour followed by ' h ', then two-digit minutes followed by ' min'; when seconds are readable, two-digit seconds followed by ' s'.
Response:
6 h 03 min
